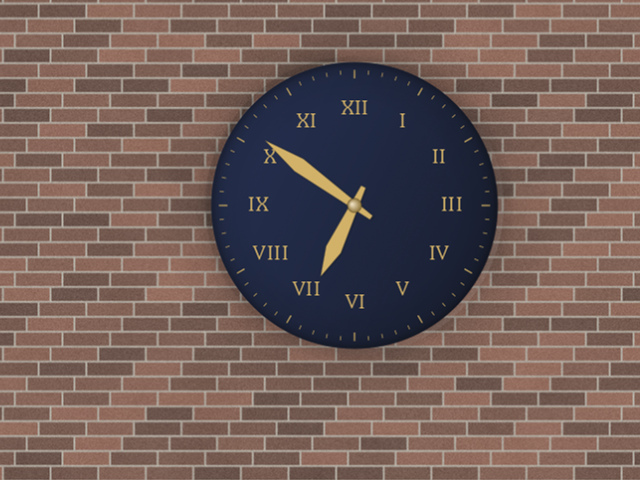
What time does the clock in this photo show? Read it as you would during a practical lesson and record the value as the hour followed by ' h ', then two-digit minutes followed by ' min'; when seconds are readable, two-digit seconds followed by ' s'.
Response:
6 h 51 min
